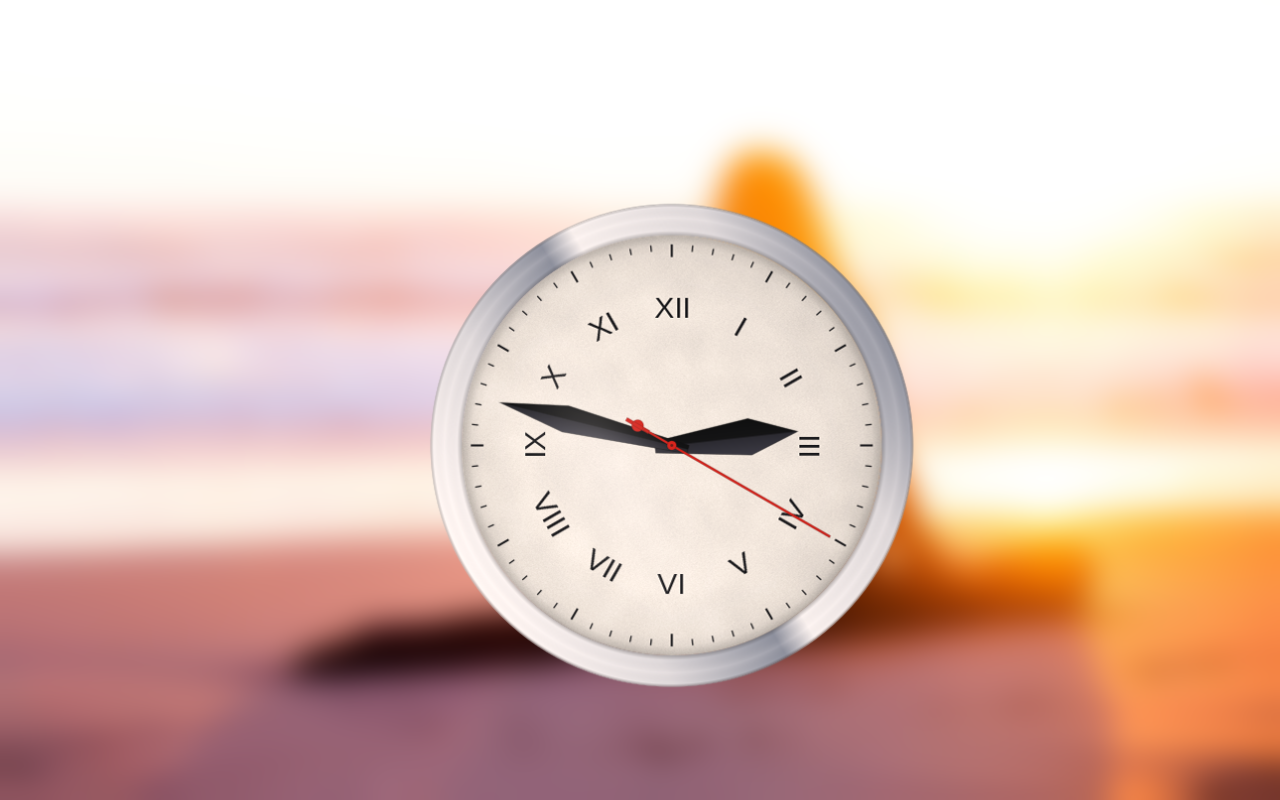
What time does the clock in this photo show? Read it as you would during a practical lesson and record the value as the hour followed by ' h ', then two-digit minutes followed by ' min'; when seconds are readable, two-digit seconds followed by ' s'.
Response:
2 h 47 min 20 s
